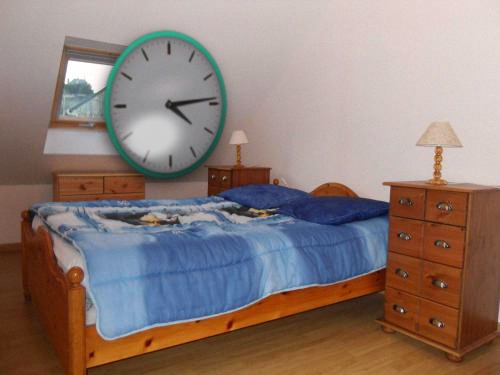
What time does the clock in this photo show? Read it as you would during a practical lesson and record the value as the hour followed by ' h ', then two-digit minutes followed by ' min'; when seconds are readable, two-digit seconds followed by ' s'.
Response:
4 h 14 min
